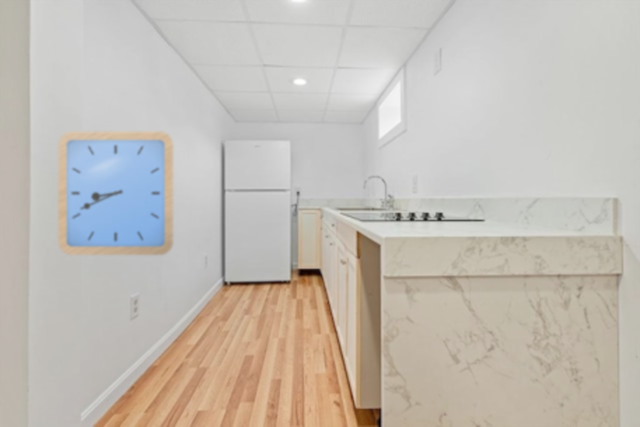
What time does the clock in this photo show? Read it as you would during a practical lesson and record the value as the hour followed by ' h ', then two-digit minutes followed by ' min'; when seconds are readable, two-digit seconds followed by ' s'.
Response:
8 h 41 min
